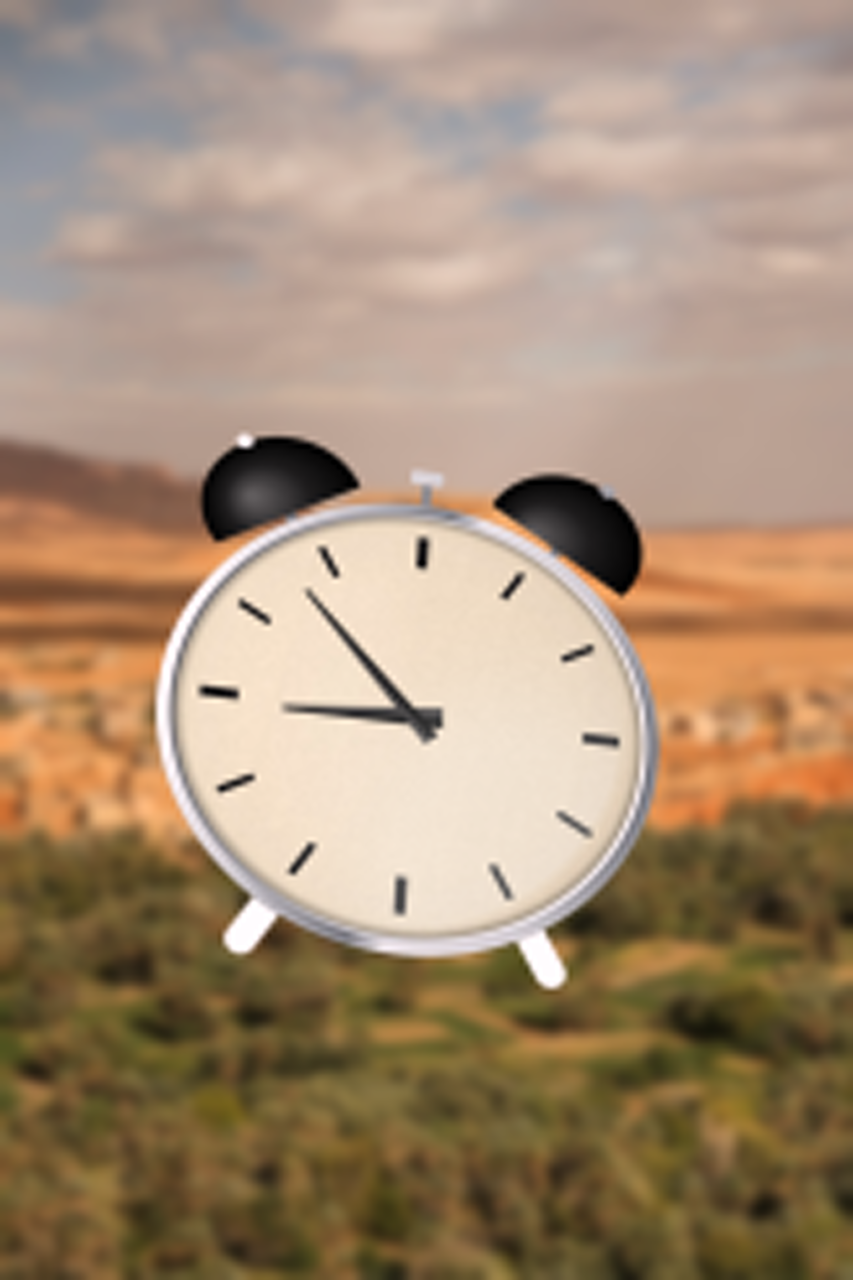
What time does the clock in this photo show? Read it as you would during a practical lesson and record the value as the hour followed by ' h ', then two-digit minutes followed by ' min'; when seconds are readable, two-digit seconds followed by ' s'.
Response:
8 h 53 min
